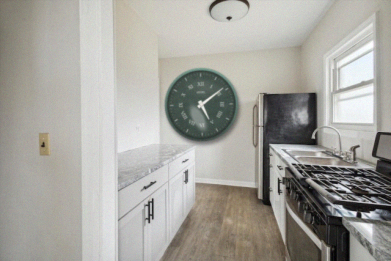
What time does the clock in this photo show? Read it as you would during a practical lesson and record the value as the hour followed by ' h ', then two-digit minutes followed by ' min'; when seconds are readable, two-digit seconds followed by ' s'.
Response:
5 h 09 min
